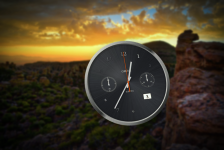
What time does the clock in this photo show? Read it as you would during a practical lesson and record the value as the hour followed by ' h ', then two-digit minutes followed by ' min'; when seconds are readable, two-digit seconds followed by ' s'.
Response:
12 h 36 min
